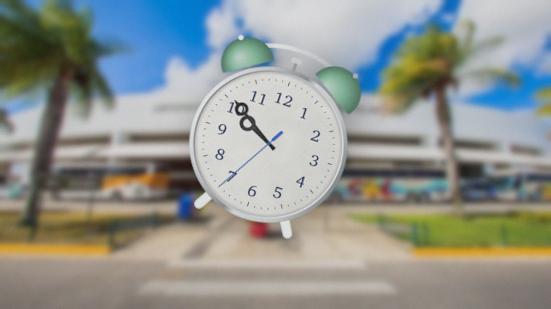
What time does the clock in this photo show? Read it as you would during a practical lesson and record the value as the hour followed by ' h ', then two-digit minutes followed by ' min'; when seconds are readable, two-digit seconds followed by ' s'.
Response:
9 h 50 min 35 s
